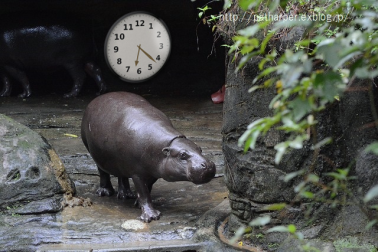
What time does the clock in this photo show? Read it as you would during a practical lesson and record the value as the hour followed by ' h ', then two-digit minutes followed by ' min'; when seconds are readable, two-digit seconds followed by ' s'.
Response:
6 h 22 min
